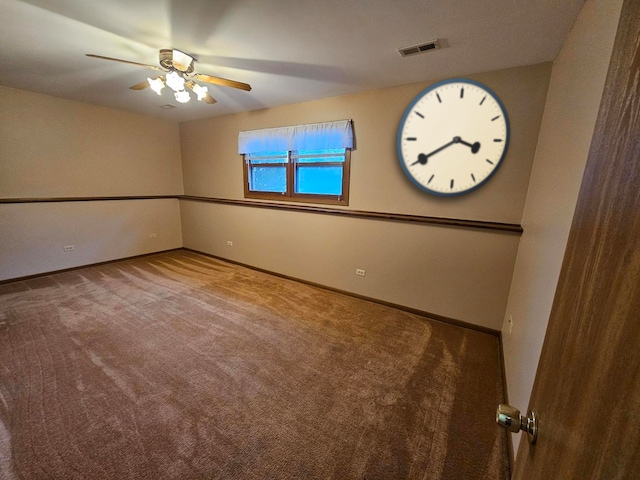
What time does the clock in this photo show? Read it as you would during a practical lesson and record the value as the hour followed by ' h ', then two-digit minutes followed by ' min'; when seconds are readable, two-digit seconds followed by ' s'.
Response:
3 h 40 min
